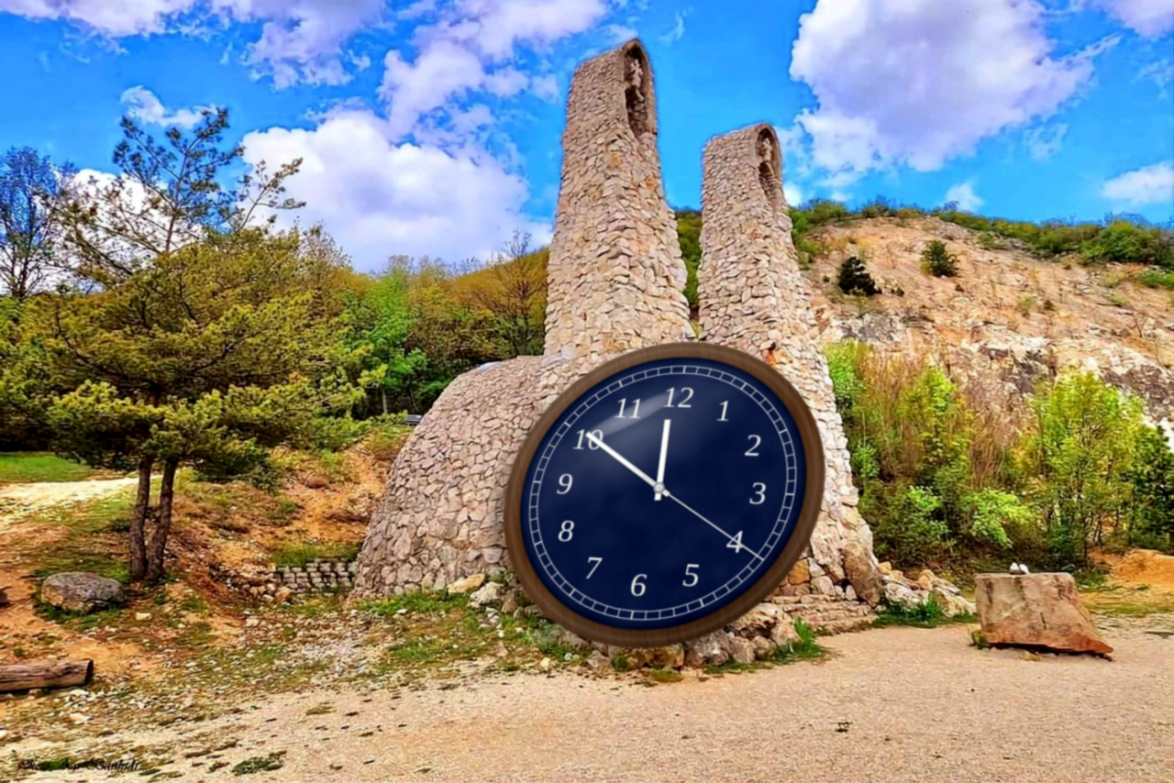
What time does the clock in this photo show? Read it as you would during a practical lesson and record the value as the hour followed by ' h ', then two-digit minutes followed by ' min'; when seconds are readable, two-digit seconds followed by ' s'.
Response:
11 h 50 min 20 s
